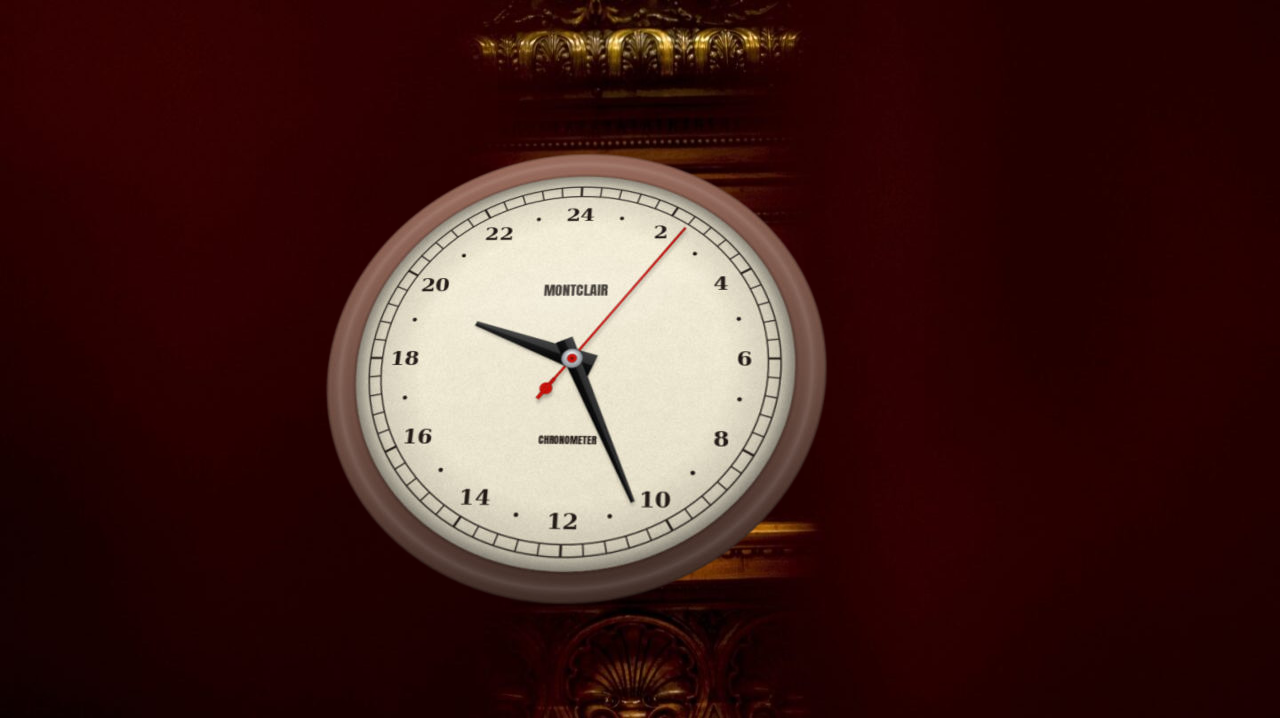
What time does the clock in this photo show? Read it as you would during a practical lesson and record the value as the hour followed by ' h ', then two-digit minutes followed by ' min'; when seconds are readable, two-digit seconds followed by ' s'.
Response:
19 h 26 min 06 s
